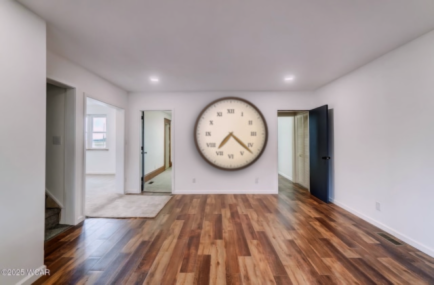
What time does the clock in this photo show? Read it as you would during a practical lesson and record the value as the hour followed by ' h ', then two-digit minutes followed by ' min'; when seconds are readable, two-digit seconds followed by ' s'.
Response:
7 h 22 min
